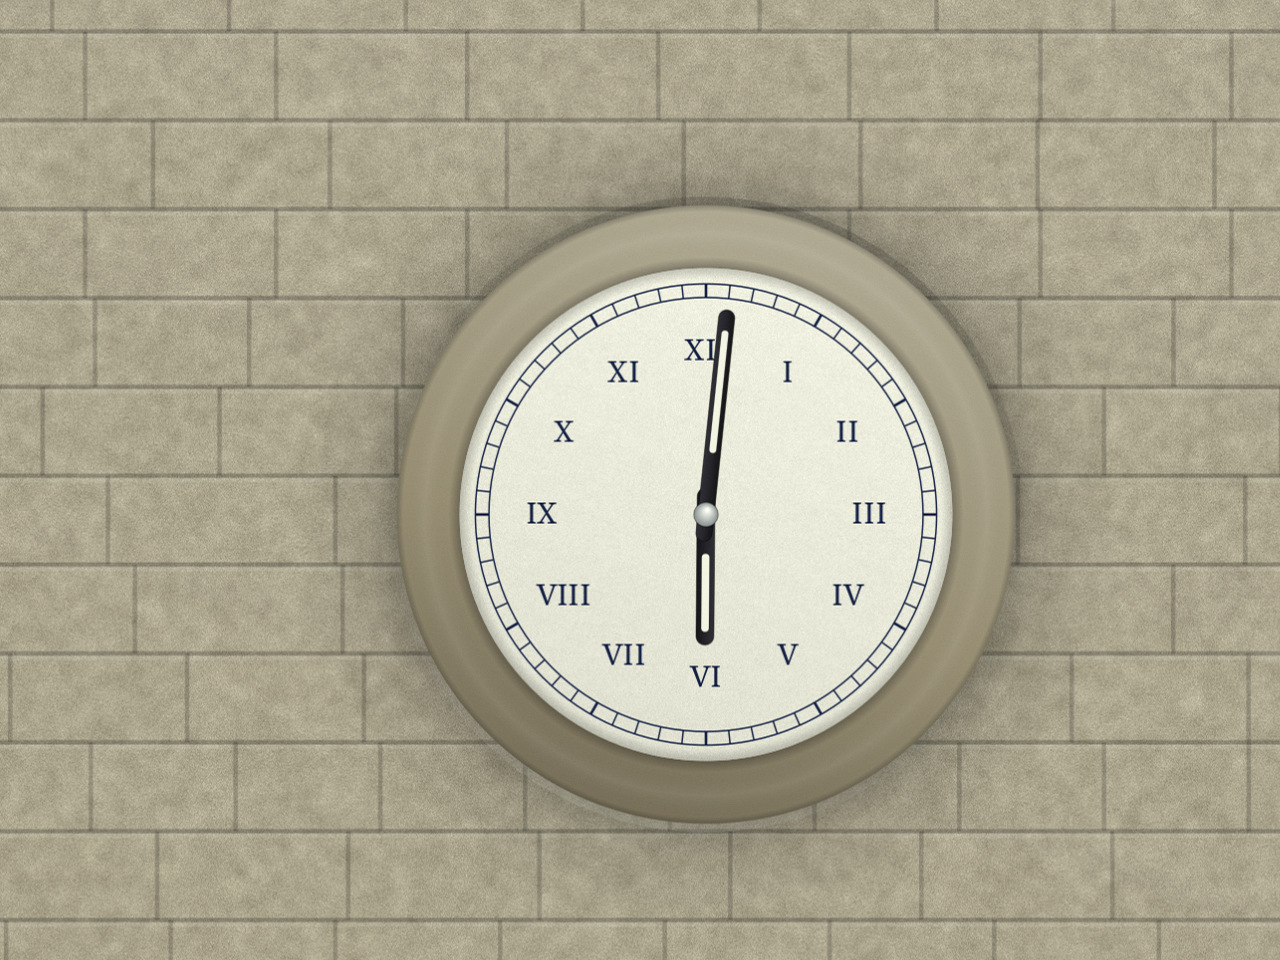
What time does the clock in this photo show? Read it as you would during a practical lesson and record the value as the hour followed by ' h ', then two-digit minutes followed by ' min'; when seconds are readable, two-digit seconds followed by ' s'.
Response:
6 h 01 min
